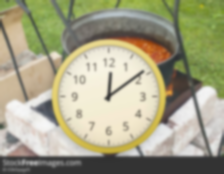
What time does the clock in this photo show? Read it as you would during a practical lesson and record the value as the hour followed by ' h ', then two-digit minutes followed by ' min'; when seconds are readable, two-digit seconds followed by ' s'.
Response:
12 h 09 min
